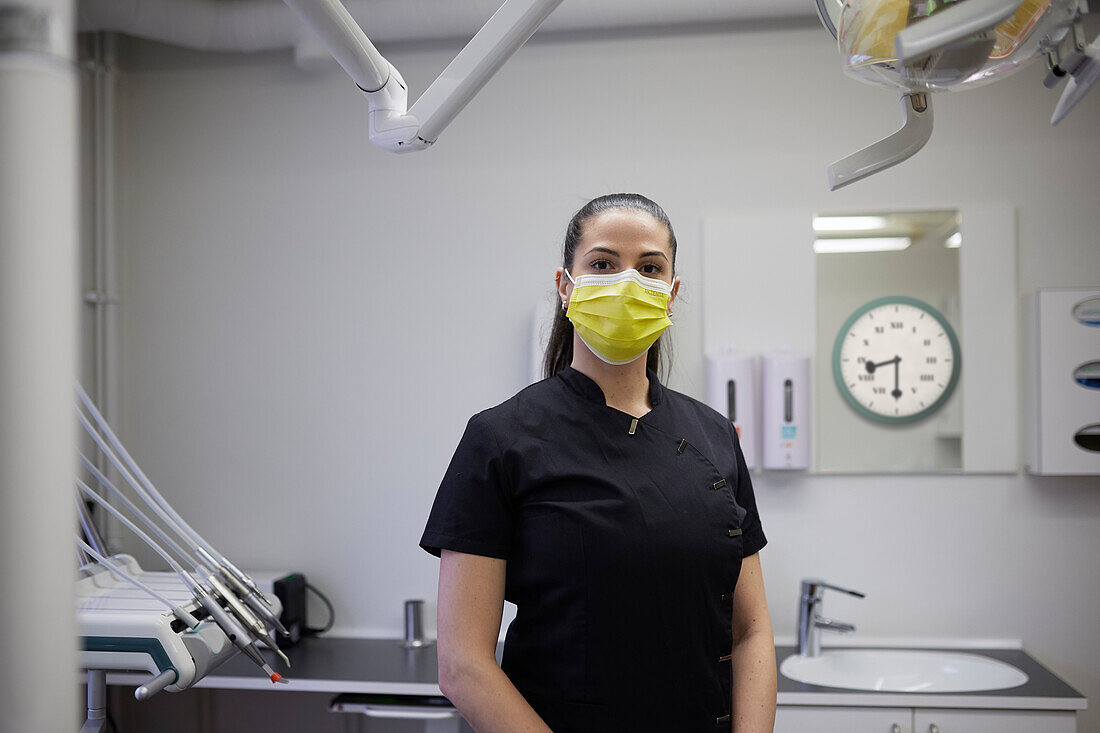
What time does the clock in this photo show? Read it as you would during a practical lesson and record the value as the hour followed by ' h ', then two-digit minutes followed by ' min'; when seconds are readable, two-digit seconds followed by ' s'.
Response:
8 h 30 min
